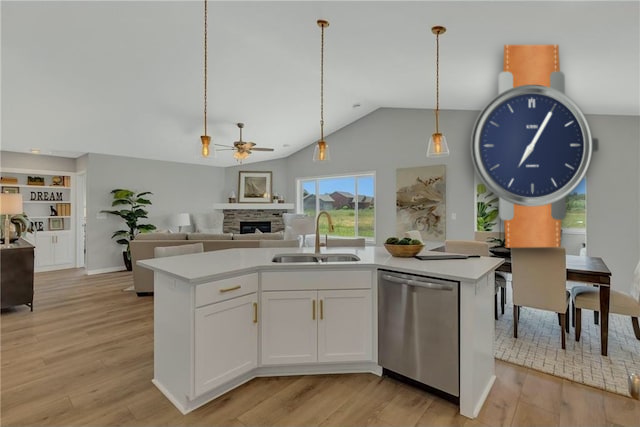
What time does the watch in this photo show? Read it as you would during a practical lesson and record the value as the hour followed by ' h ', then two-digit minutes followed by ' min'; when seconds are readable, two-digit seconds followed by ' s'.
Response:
7 h 05 min
